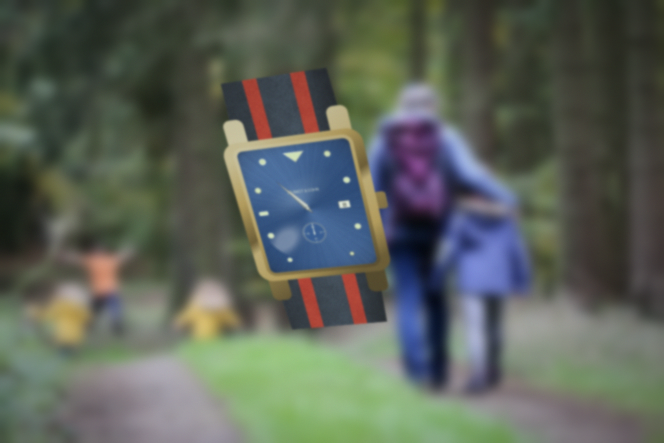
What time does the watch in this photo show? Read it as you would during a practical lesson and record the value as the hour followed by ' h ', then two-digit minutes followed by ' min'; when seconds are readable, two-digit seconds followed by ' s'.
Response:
10 h 54 min
